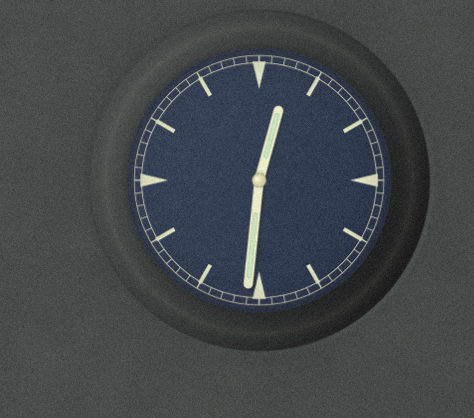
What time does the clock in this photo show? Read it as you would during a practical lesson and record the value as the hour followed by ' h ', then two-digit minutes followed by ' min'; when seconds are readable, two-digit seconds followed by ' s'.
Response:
12 h 31 min
